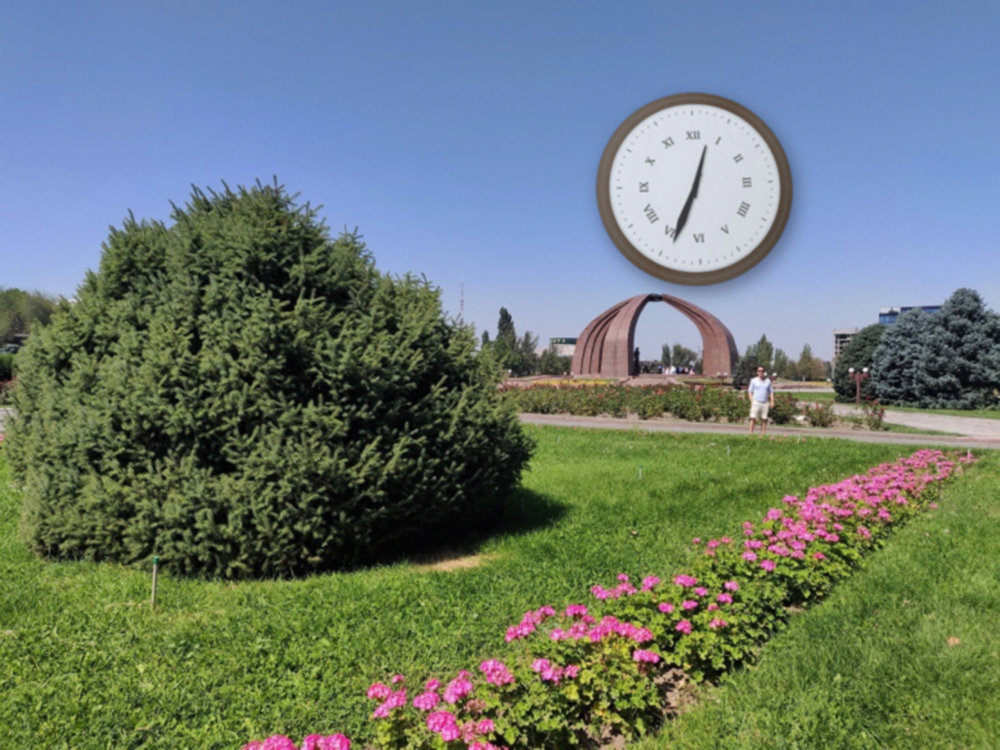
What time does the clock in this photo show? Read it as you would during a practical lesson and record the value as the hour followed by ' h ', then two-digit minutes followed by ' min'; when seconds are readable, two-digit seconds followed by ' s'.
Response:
12 h 34 min
